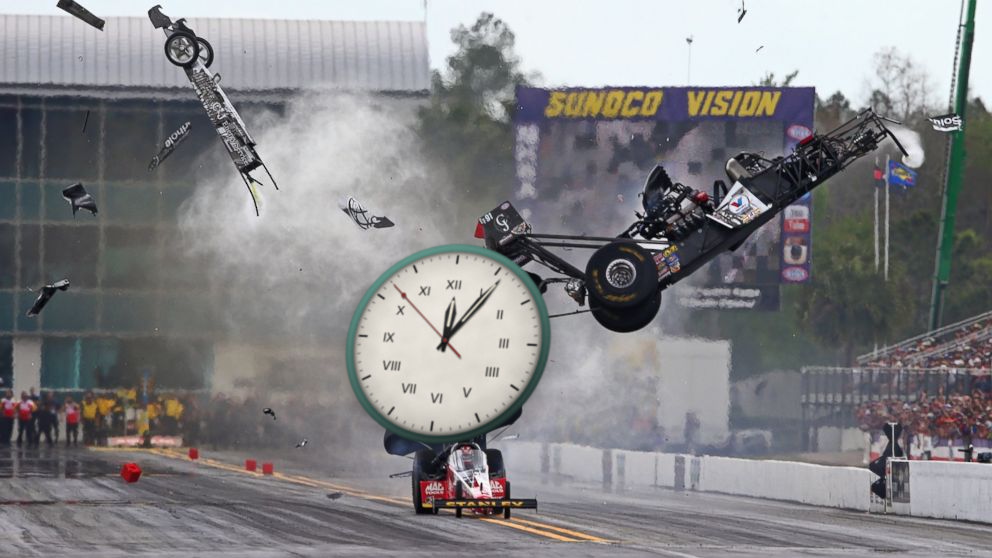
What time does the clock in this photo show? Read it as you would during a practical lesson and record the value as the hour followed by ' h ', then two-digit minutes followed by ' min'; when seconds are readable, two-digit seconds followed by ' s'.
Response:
12 h 05 min 52 s
